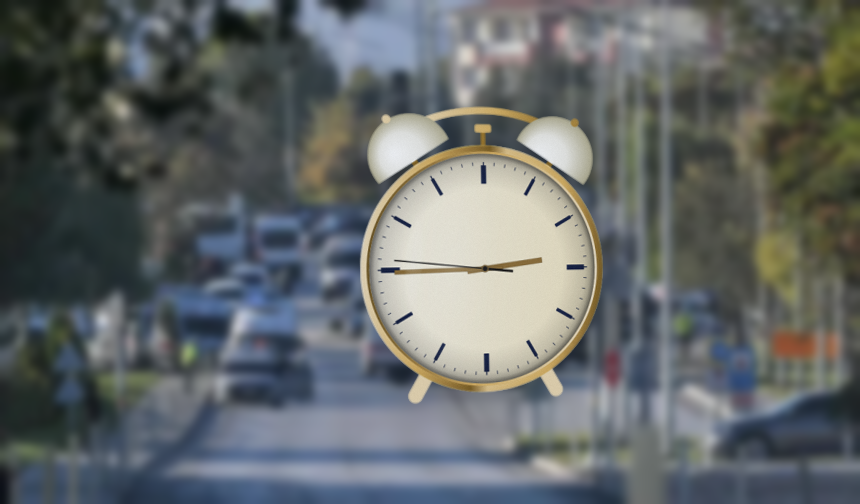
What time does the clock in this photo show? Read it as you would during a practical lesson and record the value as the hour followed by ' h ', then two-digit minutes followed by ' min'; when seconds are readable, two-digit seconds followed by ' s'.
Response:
2 h 44 min 46 s
